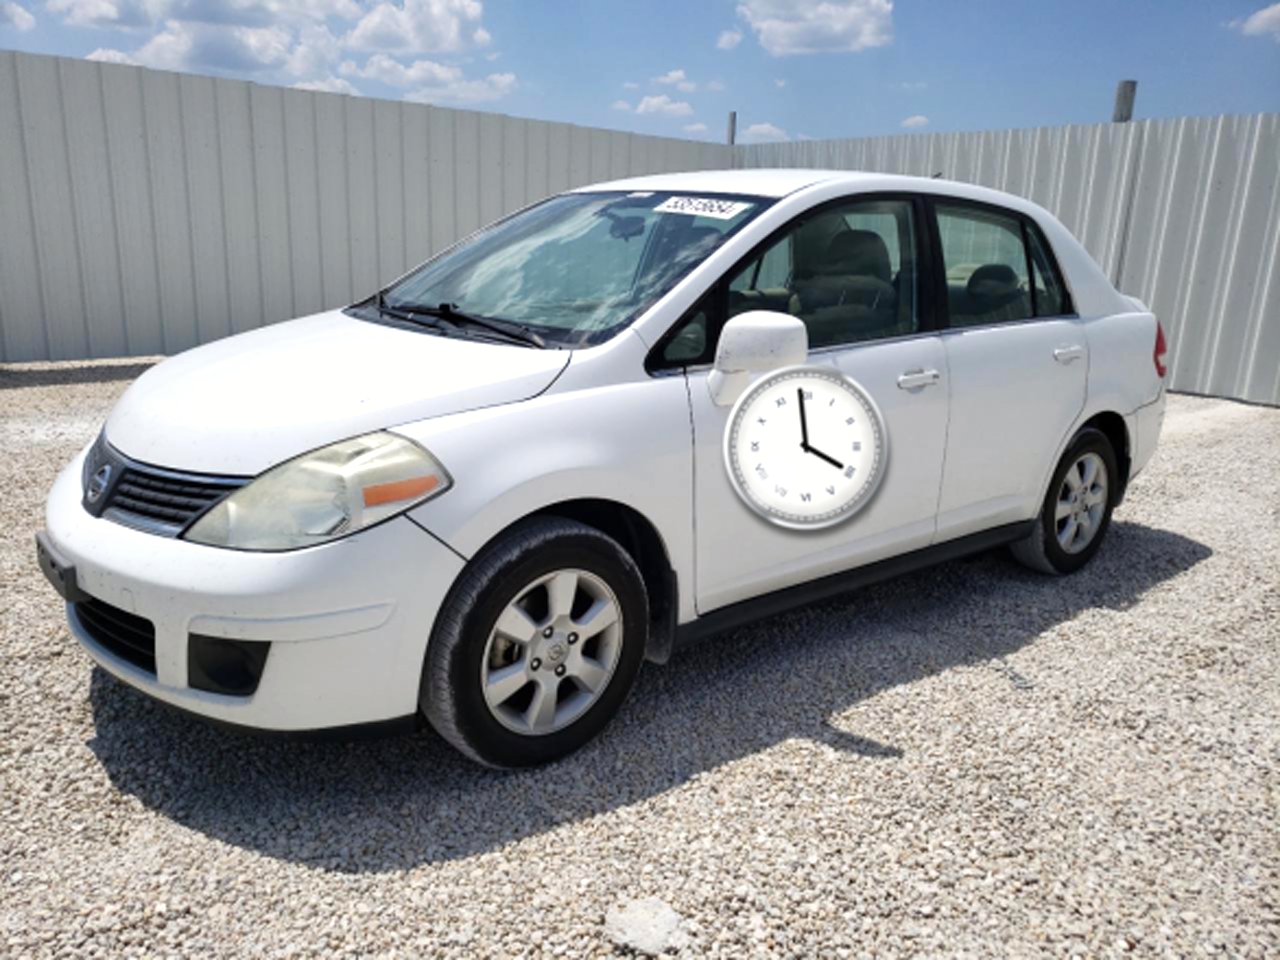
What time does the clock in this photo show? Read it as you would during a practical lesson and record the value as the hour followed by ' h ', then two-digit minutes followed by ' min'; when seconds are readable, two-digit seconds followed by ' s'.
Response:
3 h 59 min
